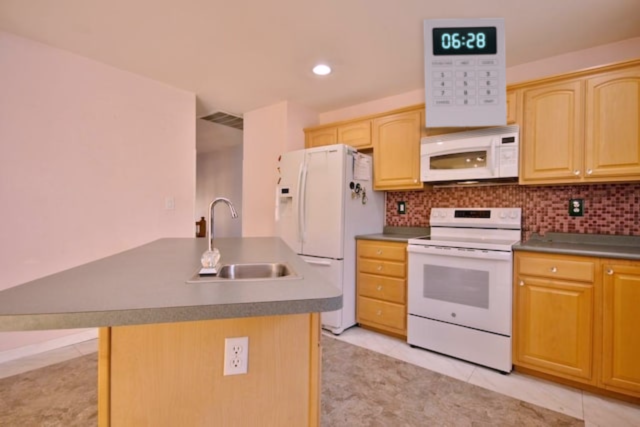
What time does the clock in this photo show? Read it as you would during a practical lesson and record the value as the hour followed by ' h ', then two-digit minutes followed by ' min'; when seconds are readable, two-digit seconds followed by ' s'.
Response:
6 h 28 min
